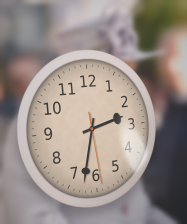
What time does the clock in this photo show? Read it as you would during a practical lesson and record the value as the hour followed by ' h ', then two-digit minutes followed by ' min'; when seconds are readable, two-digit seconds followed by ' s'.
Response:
2 h 32 min 29 s
